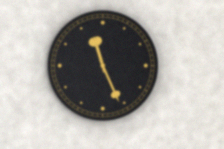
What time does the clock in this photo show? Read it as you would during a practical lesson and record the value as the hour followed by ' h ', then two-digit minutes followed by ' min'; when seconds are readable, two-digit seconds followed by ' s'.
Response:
11 h 26 min
